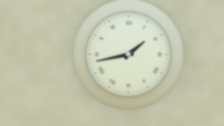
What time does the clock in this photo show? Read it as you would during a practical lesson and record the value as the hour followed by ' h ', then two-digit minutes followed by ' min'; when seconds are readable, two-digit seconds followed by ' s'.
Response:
1 h 43 min
